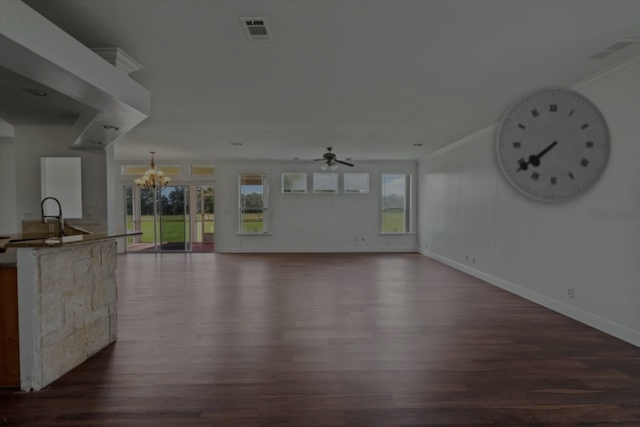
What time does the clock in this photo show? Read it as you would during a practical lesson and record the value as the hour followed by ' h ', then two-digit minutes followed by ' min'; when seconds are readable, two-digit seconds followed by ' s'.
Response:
7 h 39 min
